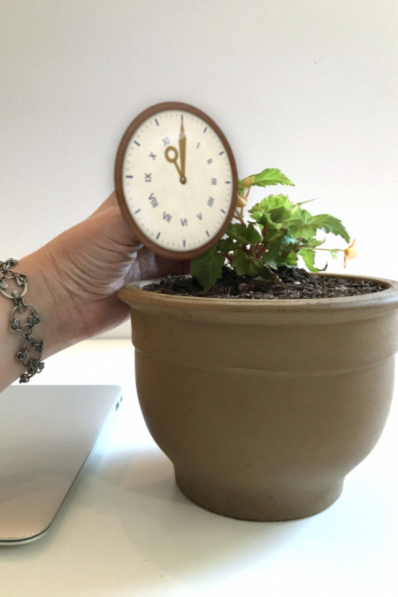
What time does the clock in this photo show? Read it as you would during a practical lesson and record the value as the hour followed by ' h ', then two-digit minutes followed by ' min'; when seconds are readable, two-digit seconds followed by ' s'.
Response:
11 h 00 min
